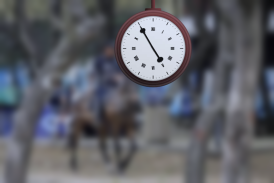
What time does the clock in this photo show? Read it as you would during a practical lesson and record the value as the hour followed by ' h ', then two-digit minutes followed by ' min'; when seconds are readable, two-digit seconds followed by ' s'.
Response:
4 h 55 min
